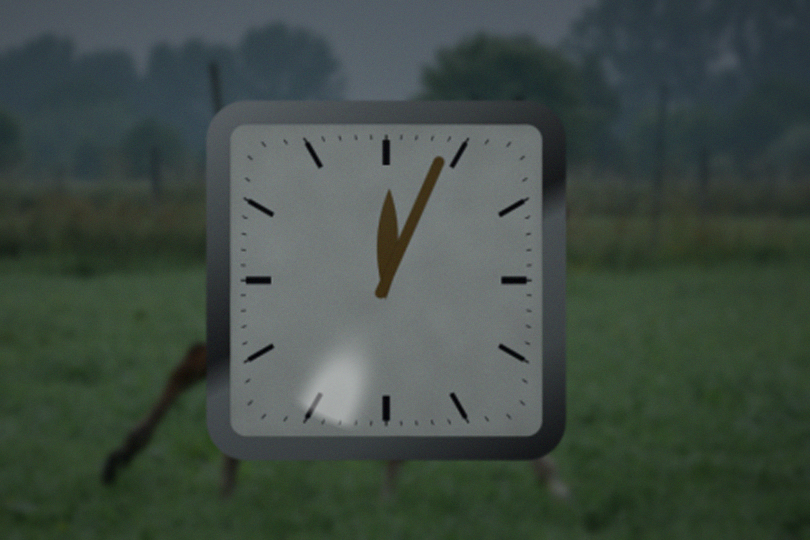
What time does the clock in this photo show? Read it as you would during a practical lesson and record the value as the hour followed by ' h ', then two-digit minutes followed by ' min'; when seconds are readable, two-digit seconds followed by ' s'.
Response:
12 h 04 min
